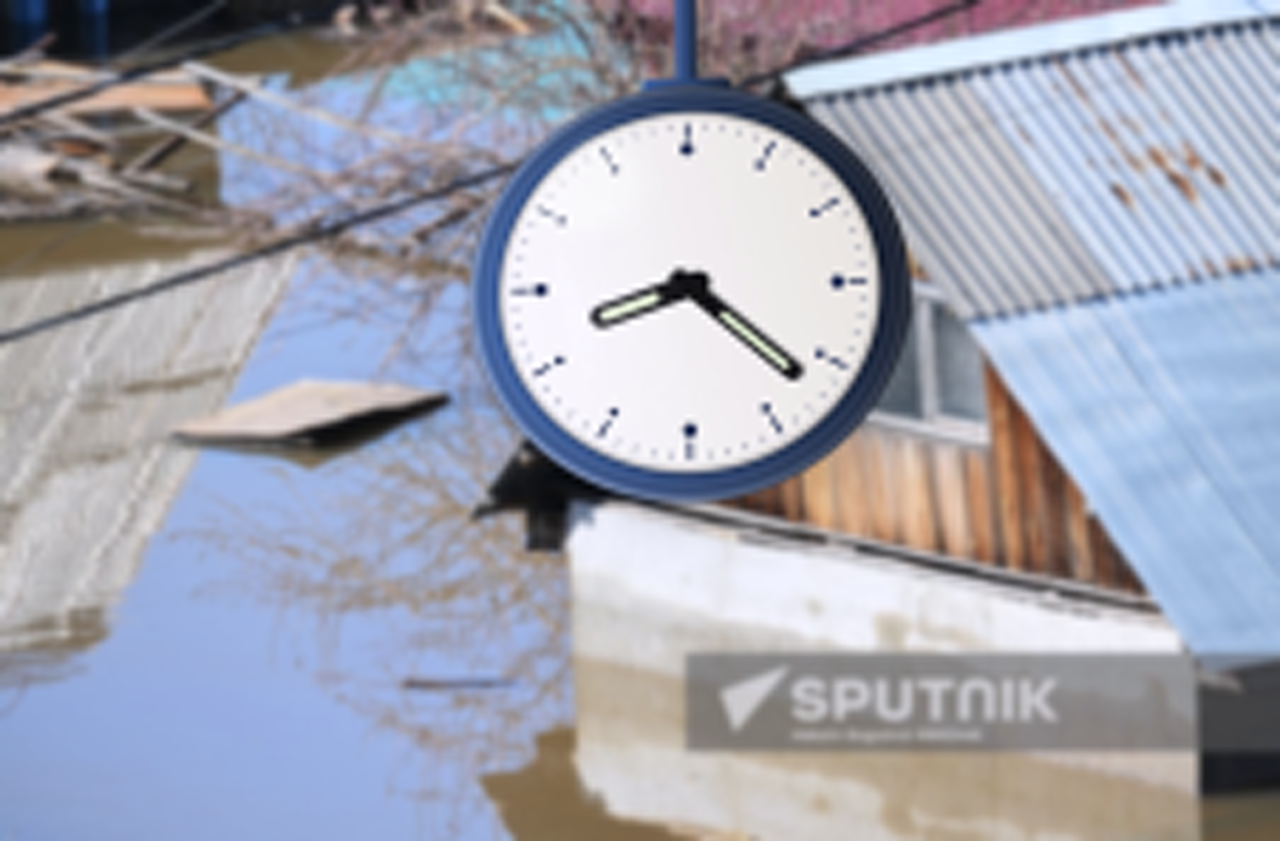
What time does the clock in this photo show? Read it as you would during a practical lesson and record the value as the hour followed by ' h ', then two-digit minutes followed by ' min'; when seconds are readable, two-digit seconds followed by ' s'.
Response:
8 h 22 min
